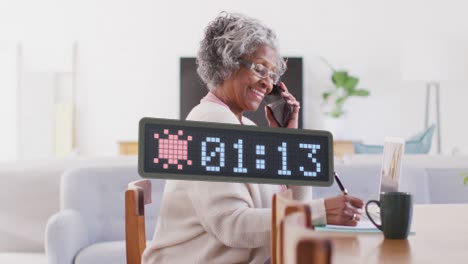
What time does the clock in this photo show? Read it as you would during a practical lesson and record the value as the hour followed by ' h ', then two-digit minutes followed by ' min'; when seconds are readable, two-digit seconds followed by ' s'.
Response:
1 h 13 min
